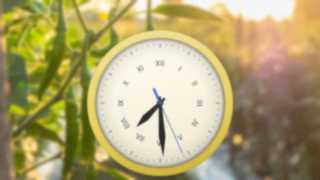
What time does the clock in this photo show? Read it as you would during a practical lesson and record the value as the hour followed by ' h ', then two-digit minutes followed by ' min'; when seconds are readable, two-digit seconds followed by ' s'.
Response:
7 h 29 min 26 s
